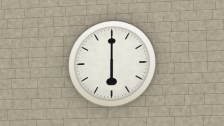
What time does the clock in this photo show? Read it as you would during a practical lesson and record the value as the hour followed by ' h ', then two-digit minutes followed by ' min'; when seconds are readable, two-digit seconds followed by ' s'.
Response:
6 h 00 min
